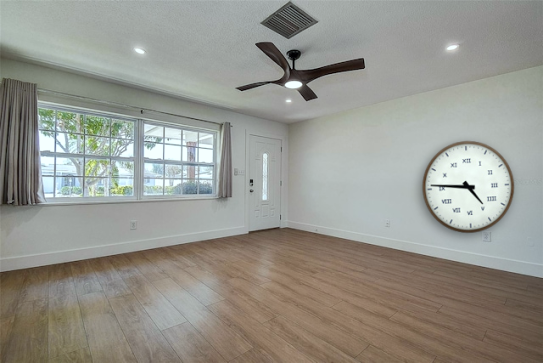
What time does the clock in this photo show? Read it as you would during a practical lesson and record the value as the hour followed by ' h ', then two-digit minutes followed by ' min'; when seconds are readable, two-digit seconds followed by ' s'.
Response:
4 h 46 min
